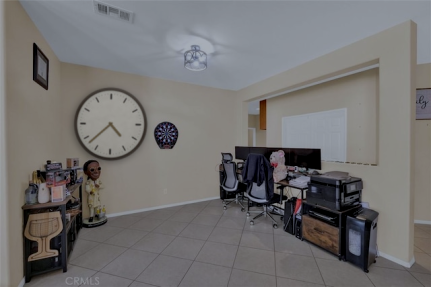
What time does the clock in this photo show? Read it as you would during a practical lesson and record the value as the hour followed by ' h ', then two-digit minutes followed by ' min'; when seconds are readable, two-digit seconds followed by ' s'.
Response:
4 h 38 min
